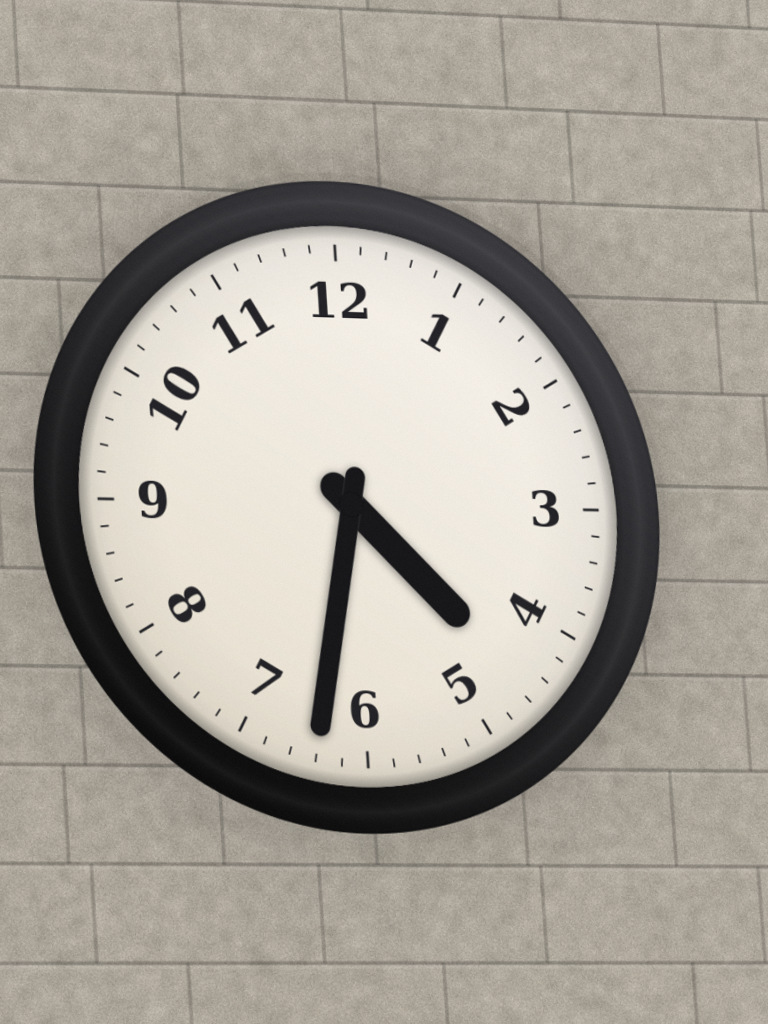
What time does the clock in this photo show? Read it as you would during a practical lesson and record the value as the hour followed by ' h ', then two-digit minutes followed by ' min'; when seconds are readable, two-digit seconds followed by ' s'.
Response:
4 h 32 min
